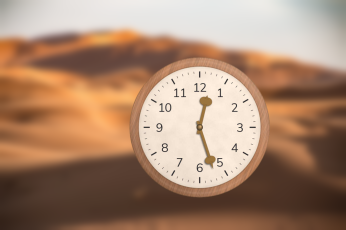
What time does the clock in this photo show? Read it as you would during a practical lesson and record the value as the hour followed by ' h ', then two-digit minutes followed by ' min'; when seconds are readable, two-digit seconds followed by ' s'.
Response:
12 h 27 min
